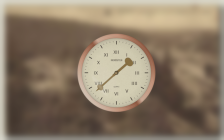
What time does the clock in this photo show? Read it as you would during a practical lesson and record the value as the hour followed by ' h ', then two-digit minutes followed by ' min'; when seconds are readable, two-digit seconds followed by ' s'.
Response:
1 h 38 min
